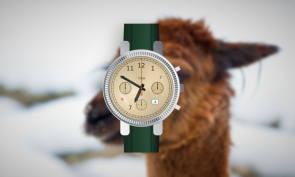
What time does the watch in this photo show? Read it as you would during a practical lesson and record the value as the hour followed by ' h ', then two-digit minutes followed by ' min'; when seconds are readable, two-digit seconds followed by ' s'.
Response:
6 h 50 min
